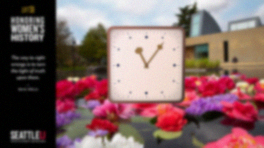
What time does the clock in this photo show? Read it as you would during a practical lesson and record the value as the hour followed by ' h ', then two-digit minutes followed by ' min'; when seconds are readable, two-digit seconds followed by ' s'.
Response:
11 h 06 min
